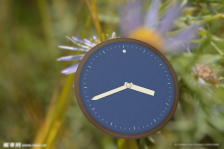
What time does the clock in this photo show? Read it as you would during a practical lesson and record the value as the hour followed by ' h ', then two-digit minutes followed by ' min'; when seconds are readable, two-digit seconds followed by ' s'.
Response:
3 h 42 min
